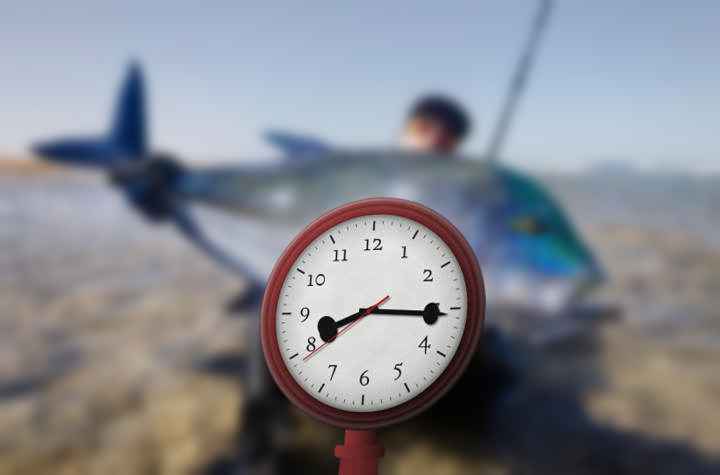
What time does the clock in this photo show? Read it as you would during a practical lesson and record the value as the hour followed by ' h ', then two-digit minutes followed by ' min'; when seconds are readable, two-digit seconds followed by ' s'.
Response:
8 h 15 min 39 s
